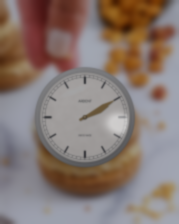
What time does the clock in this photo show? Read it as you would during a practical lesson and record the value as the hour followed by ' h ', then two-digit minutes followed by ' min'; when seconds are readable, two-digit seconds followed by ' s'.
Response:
2 h 10 min
